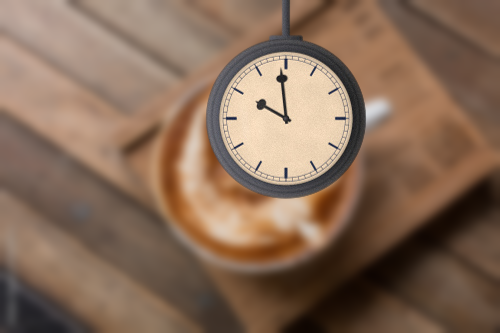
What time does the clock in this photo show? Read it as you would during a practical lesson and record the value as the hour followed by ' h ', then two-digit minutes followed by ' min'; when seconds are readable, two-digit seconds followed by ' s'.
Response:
9 h 59 min
